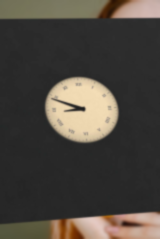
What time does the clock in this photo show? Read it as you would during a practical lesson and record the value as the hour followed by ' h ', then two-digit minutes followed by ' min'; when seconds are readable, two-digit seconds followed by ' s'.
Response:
8 h 49 min
